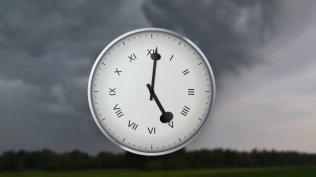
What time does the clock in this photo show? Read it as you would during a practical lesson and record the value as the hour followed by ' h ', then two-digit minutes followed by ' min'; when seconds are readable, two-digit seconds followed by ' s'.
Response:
5 h 01 min
